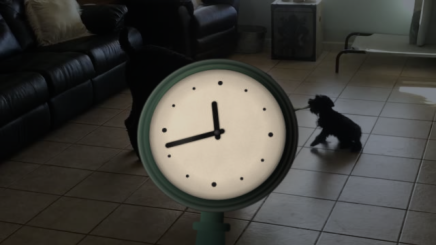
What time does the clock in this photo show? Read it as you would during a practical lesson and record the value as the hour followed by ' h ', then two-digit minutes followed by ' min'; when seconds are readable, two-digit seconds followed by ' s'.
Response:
11 h 42 min
